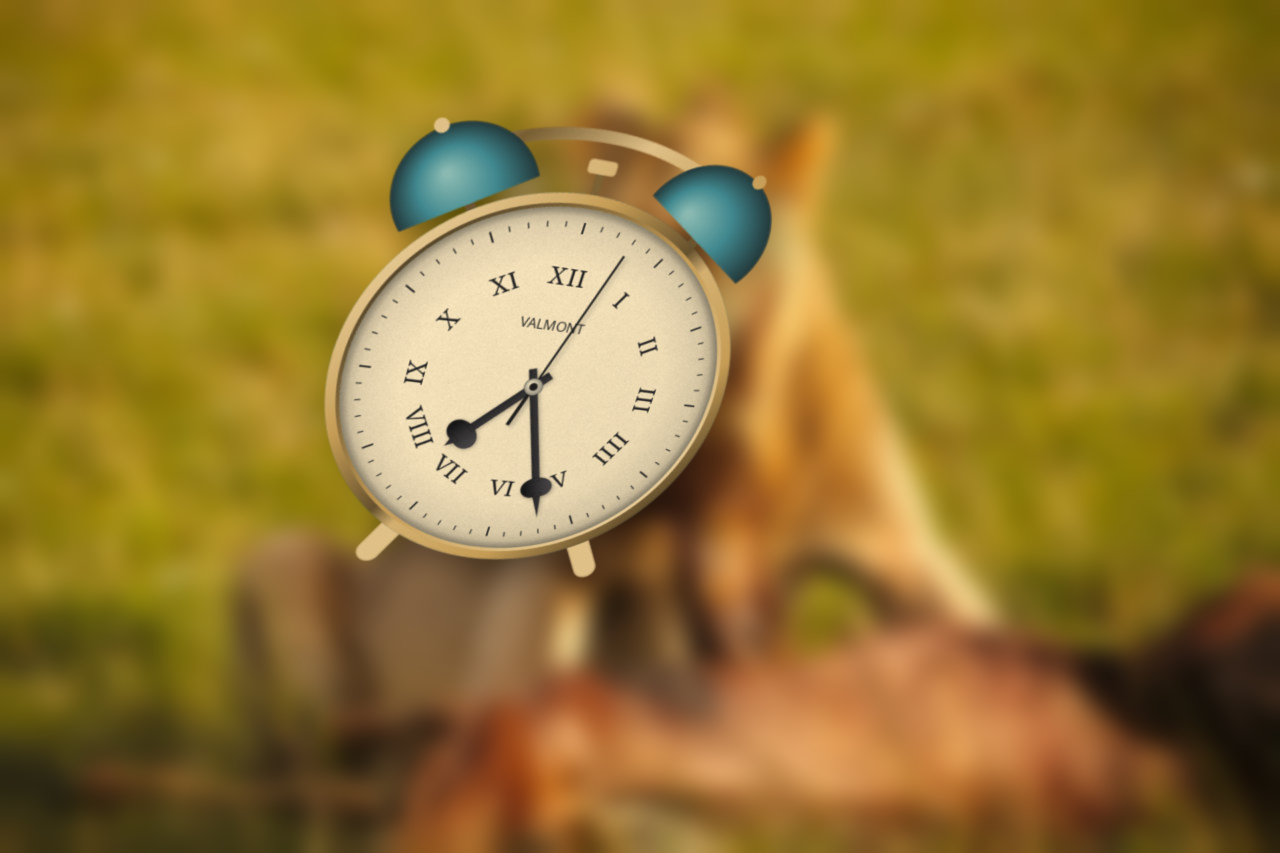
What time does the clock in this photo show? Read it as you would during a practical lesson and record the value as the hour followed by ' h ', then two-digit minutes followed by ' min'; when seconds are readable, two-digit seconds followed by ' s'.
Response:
7 h 27 min 03 s
